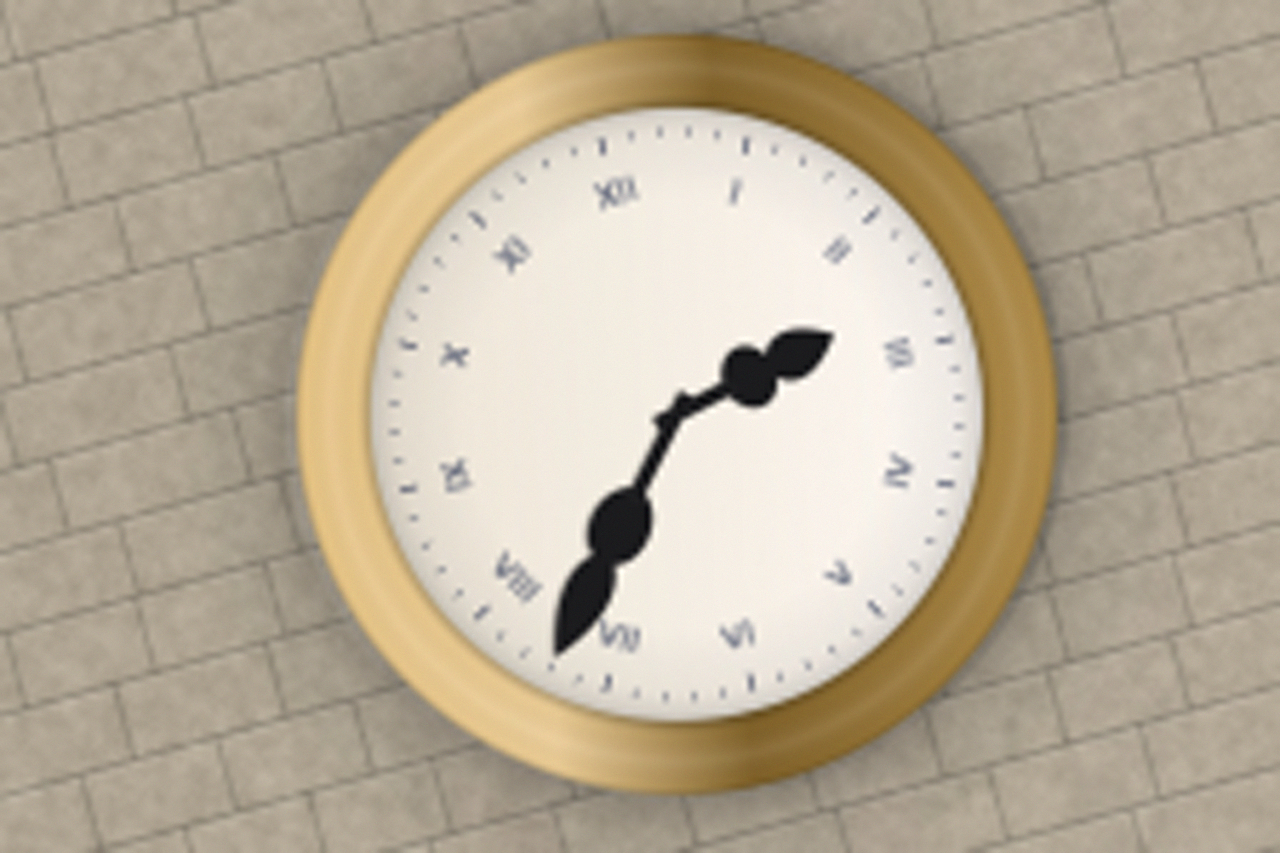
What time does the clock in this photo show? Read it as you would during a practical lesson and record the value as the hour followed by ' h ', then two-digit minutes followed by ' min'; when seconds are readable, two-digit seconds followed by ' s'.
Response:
2 h 37 min
